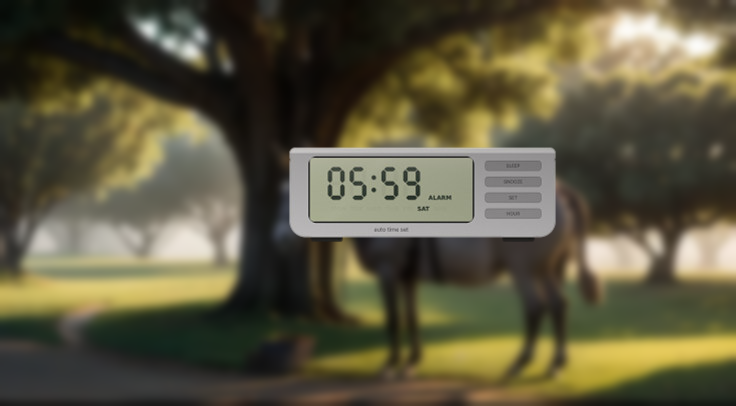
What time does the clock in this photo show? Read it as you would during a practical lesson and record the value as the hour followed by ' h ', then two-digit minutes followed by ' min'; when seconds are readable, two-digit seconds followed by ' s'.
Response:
5 h 59 min
